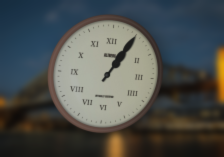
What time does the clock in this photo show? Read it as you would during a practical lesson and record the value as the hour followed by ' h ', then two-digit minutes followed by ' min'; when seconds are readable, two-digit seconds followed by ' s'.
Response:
1 h 05 min
